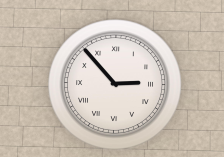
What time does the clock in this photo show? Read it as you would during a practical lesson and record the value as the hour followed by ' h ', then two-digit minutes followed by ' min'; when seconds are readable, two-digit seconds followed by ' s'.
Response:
2 h 53 min
